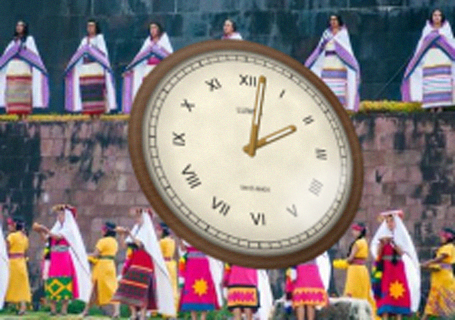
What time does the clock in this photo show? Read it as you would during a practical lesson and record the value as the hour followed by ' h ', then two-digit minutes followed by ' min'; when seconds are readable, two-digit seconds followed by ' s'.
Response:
2 h 02 min
